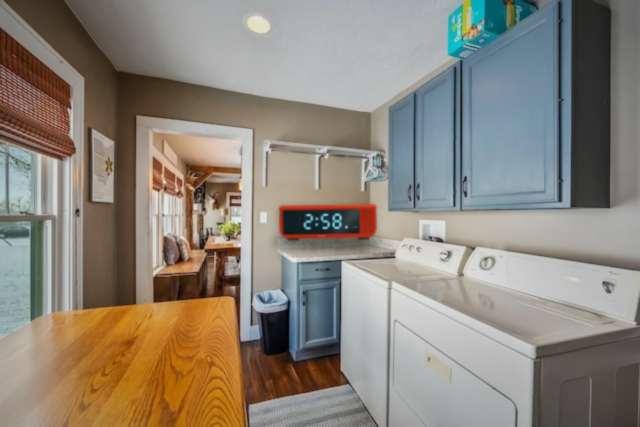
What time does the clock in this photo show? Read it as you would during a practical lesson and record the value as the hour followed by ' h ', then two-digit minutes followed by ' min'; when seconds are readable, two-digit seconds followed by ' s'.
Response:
2 h 58 min
